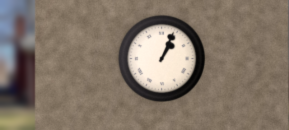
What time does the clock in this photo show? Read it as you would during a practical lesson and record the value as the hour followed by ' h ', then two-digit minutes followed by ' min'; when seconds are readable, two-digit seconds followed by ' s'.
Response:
1 h 04 min
